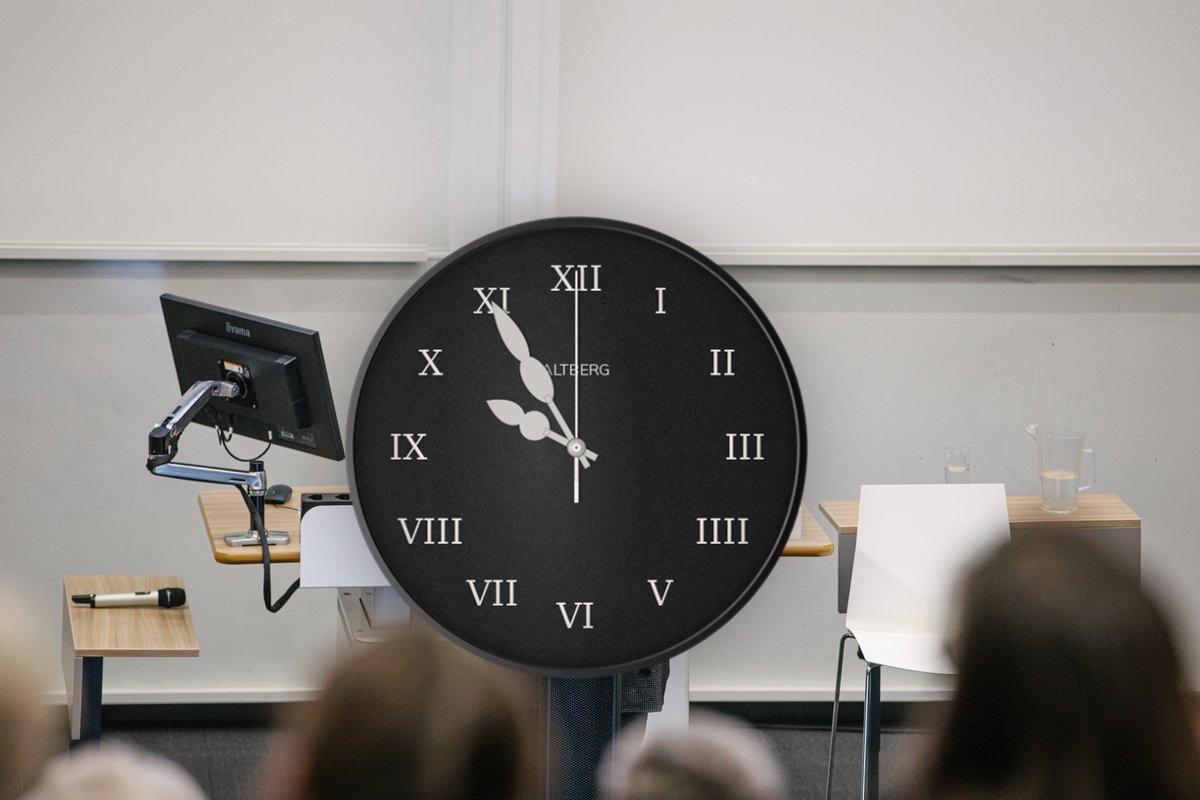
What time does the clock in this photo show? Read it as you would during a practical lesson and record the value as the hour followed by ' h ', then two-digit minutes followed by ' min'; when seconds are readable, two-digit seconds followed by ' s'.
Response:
9 h 55 min 00 s
